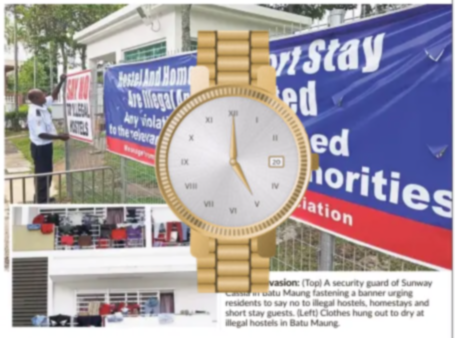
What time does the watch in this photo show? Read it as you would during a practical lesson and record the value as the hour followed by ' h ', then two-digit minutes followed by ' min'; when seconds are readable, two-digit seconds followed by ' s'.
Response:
5 h 00 min
